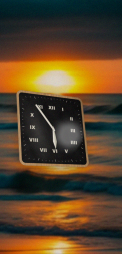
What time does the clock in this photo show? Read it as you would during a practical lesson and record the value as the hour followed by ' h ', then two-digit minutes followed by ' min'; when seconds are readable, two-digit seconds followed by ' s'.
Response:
5 h 54 min
